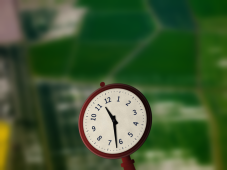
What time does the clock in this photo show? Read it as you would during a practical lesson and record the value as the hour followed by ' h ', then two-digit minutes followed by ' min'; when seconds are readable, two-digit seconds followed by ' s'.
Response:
11 h 32 min
